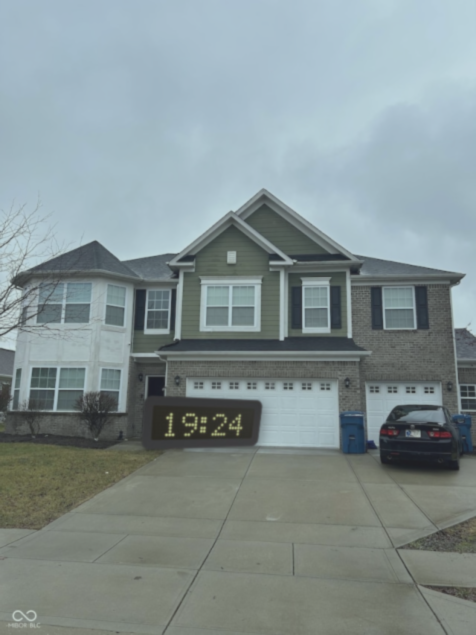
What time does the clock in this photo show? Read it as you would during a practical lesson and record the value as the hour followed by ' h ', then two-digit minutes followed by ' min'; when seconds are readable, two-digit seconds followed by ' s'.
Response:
19 h 24 min
